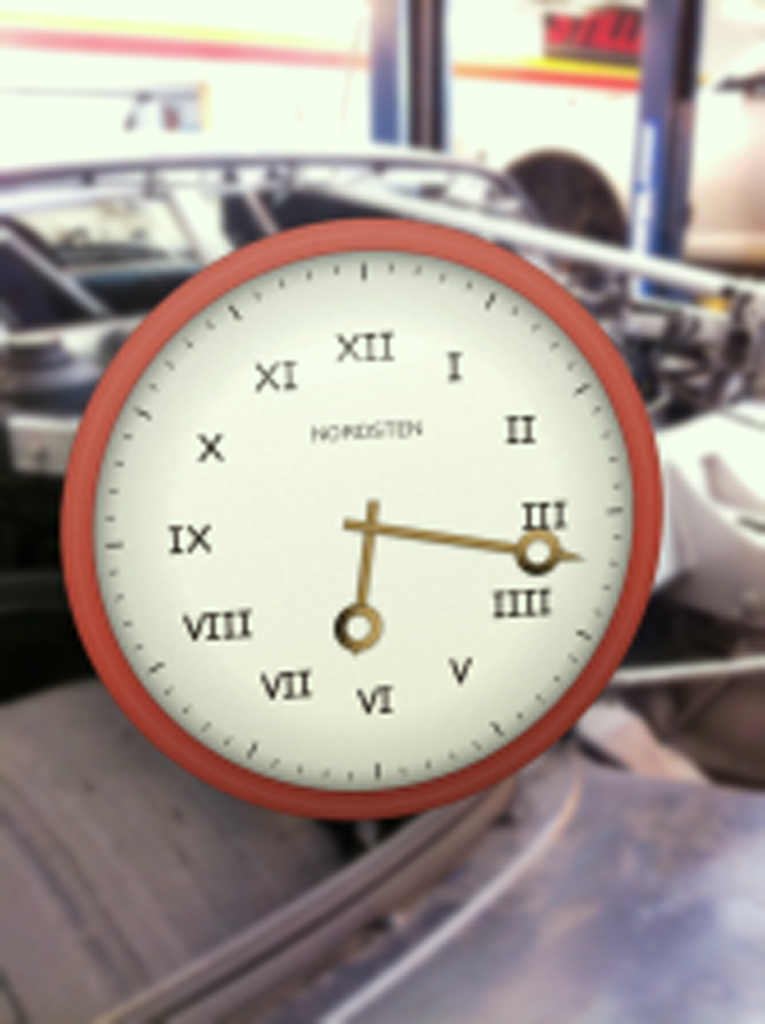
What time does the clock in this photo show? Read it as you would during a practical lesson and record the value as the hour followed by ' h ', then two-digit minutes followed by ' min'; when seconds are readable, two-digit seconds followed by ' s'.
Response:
6 h 17 min
